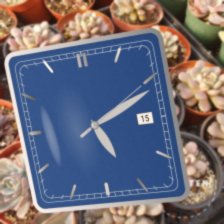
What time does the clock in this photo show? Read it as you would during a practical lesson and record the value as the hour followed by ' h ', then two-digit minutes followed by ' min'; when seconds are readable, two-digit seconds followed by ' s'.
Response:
5 h 11 min 10 s
